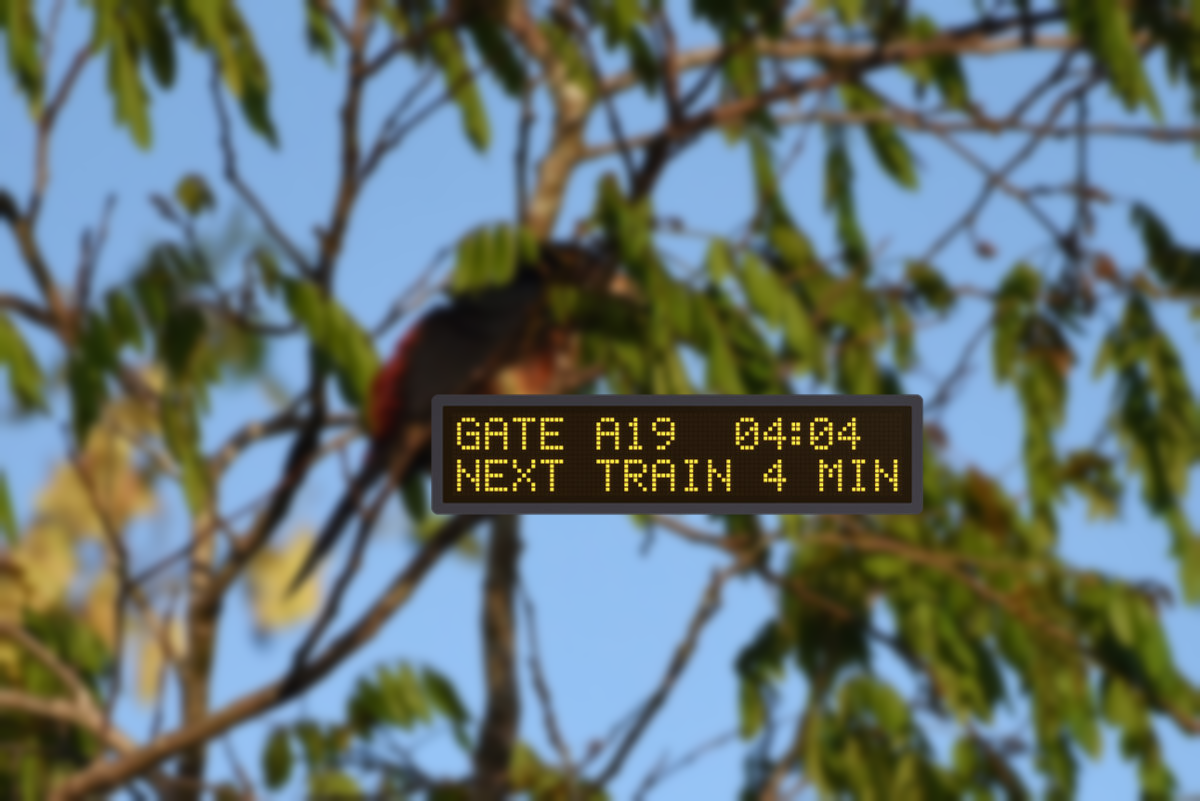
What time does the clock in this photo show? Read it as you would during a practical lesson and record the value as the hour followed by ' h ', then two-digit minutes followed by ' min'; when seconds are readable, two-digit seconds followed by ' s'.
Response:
4 h 04 min
